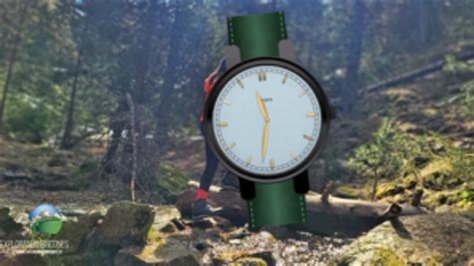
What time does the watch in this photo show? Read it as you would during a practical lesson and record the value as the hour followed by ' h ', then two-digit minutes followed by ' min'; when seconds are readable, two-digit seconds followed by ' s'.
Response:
11 h 32 min
